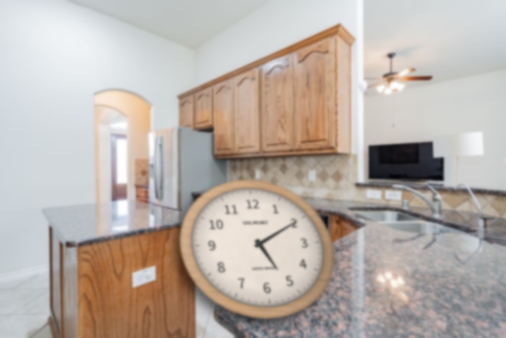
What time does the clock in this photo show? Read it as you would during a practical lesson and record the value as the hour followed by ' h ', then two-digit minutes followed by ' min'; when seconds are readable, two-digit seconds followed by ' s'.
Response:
5 h 10 min
